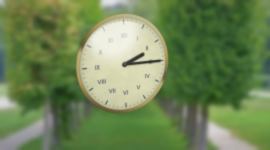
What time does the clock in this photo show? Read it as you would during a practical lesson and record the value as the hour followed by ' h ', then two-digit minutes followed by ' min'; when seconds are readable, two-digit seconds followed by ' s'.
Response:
2 h 15 min
